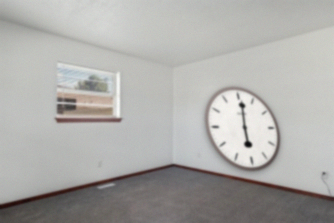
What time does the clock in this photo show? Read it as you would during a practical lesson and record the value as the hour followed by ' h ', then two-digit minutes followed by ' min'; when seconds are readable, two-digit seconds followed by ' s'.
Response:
6 h 01 min
